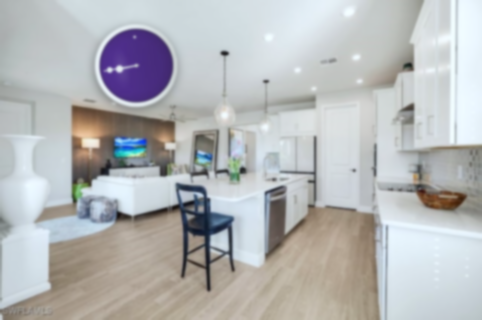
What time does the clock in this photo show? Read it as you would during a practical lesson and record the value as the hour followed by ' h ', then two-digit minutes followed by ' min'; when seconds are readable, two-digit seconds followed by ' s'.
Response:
8 h 44 min
